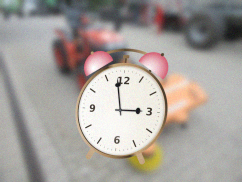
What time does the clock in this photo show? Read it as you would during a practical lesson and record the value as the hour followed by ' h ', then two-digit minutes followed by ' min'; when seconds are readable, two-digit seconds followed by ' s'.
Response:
2 h 58 min
